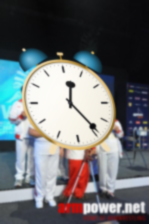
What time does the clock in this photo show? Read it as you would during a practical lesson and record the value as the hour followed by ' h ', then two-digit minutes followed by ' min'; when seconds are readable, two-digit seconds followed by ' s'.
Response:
12 h 24 min
